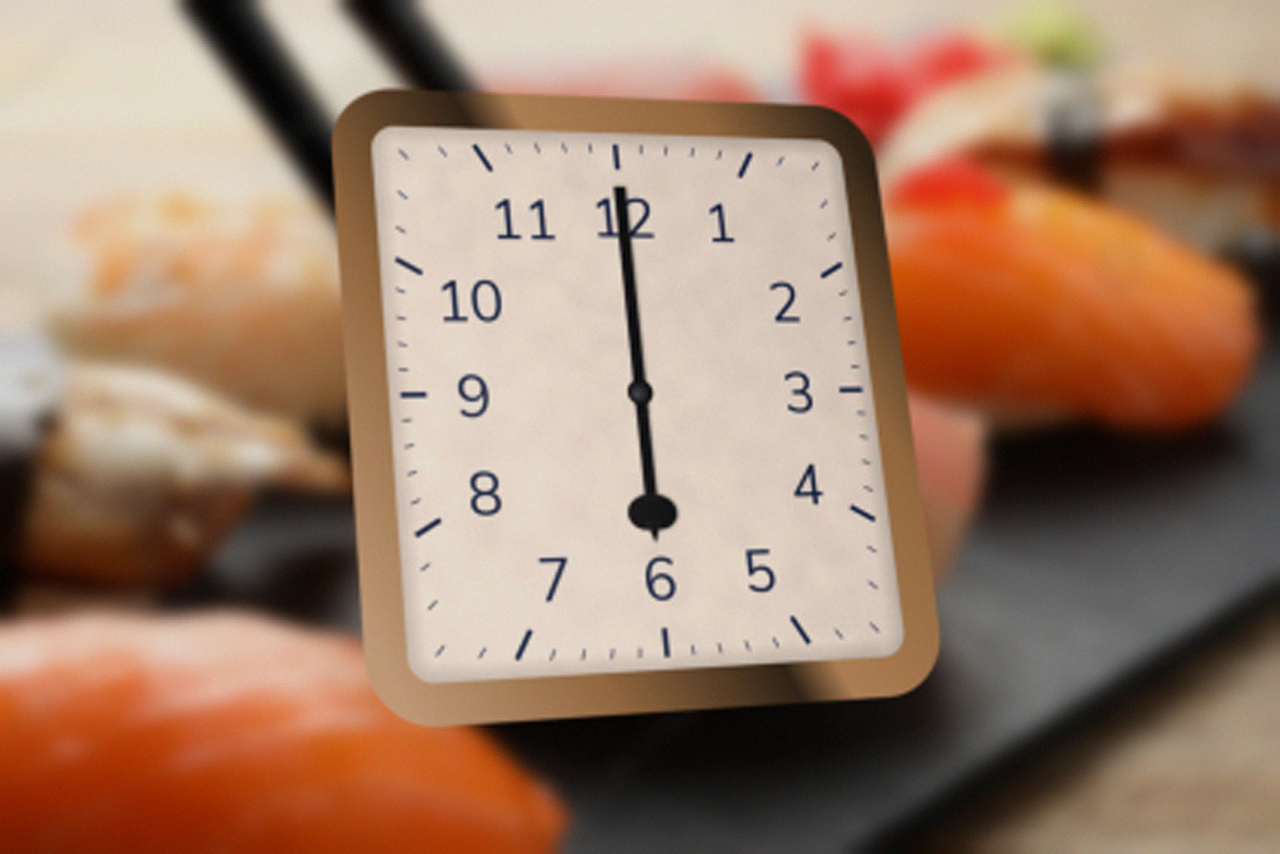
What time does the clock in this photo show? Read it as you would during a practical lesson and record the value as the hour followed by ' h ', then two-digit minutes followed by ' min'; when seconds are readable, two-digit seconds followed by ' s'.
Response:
6 h 00 min
